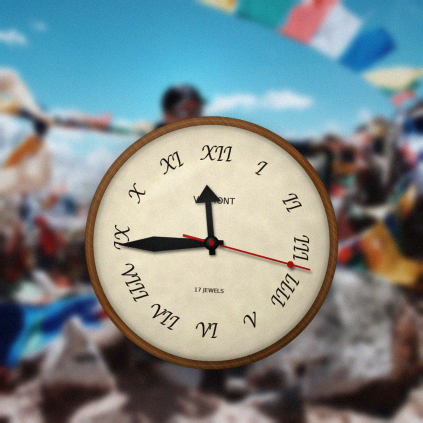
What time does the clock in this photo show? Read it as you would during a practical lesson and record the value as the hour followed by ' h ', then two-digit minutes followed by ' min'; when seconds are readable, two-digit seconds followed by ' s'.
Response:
11 h 44 min 17 s
